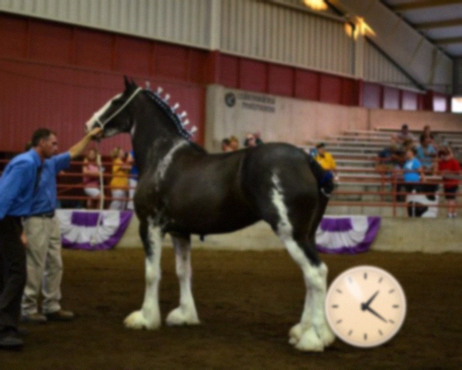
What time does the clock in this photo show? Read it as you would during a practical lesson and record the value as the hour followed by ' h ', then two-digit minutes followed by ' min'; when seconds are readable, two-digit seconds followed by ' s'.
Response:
1 h 21 min
